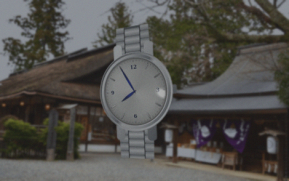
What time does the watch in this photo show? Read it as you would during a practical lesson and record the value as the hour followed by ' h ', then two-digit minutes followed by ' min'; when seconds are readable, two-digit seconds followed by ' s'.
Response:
7 h 55 min
